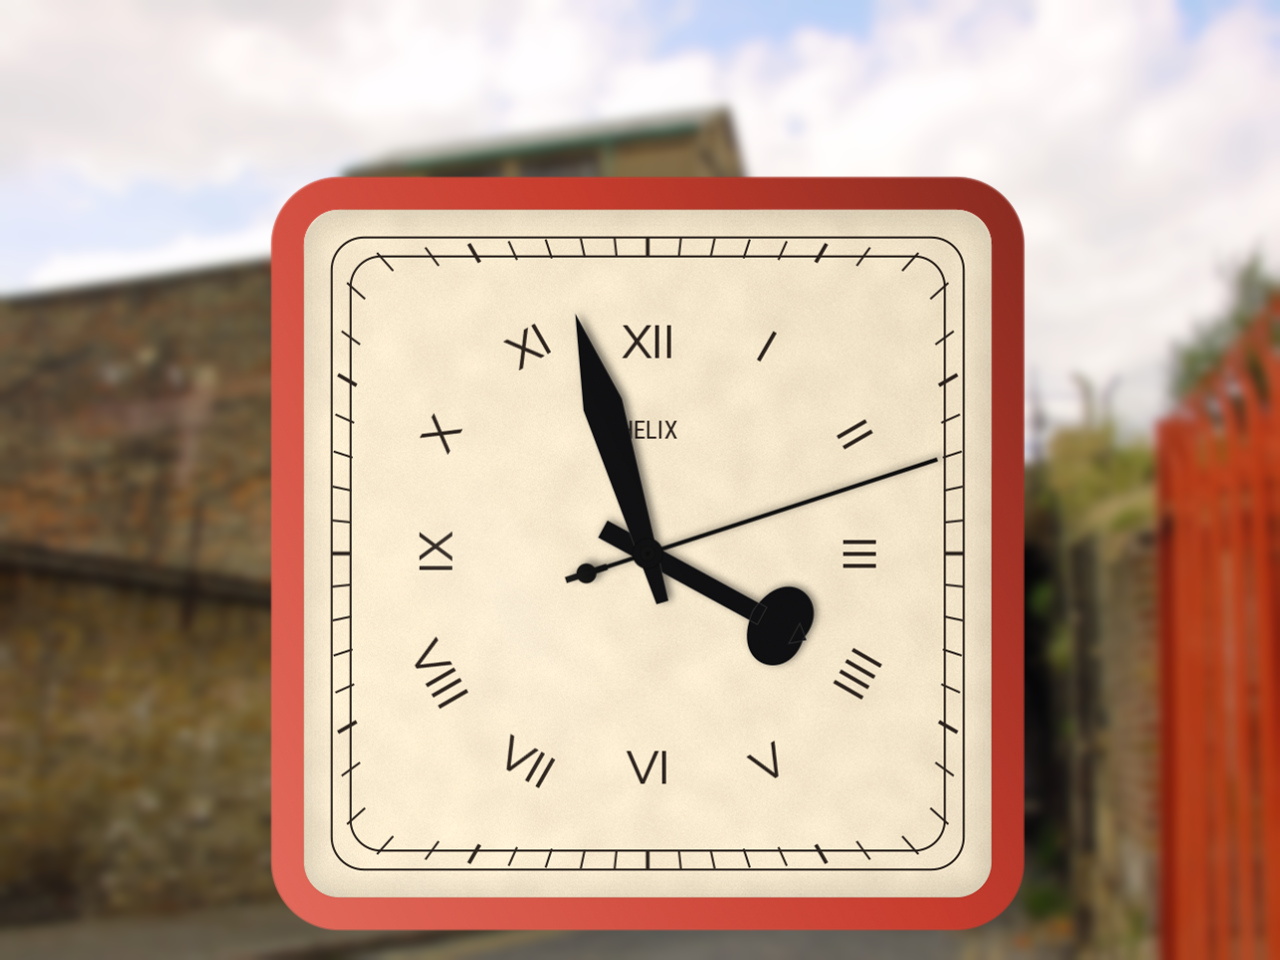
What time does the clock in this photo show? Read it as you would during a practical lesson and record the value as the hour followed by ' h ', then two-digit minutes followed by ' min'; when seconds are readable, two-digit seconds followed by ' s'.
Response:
3 h 57 min 12 s
